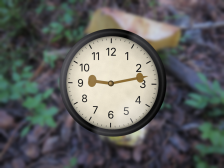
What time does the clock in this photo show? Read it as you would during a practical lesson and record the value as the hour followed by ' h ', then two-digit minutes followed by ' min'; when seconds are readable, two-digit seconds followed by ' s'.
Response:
9 h 13 min
